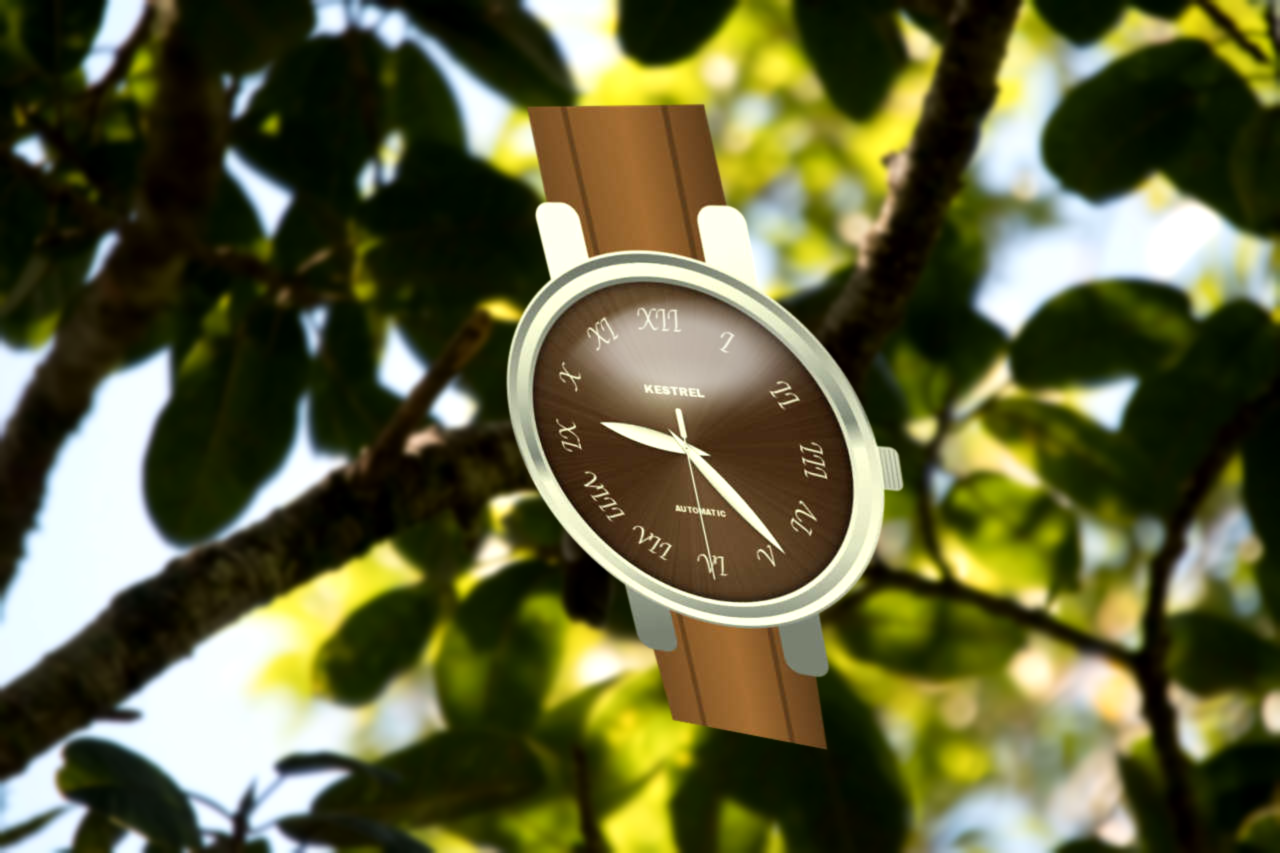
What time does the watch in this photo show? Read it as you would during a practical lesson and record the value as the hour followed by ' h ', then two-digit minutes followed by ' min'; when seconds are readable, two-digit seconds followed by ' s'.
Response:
9 h 23 min 30 s
